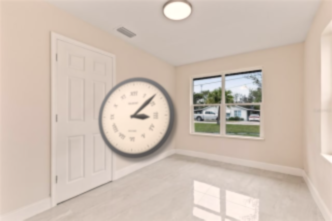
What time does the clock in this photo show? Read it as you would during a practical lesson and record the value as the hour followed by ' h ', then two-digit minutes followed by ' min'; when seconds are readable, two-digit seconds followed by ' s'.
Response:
3 h 08 min
